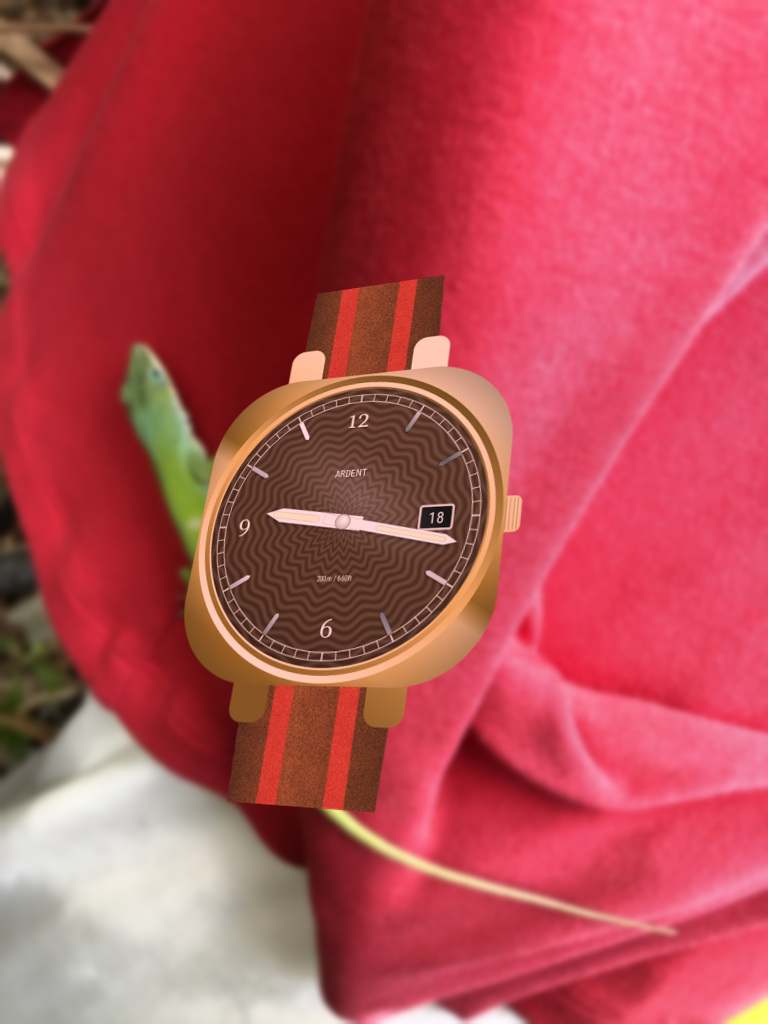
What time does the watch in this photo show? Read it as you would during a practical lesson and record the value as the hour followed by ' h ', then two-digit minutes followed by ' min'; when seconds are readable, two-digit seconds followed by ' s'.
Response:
9 h 17 min
